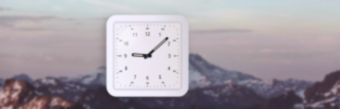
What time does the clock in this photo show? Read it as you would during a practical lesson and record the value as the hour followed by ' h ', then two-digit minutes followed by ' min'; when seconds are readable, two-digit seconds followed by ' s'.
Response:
9 h 08 min
